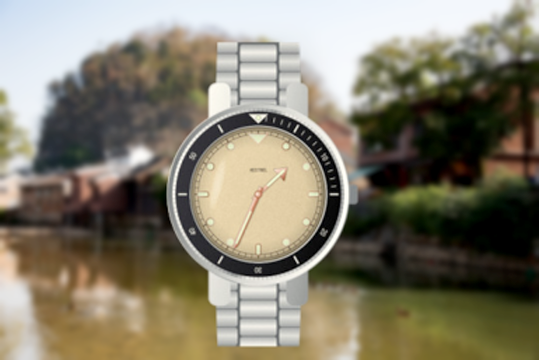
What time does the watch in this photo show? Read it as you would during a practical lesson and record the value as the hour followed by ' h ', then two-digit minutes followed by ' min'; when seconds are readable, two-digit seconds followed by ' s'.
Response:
1 h 34 min
